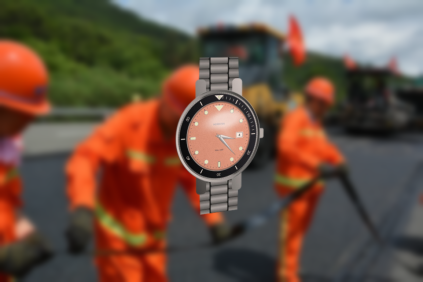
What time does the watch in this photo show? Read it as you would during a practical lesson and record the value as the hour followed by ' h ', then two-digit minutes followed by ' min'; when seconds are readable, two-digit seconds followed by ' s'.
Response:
3 h 23 min
